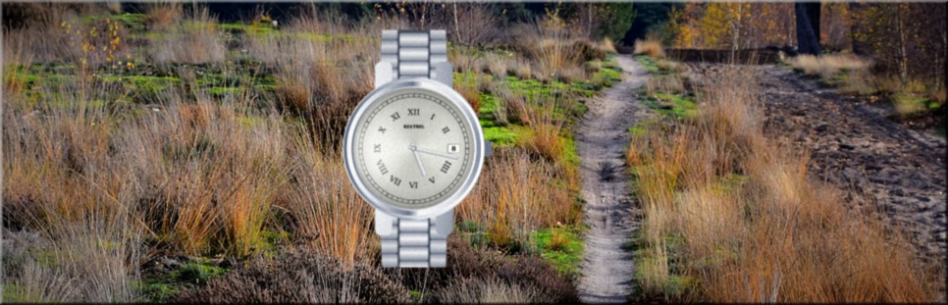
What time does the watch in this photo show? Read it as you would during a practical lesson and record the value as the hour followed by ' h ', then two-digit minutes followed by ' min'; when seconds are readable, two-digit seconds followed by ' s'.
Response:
5 h 17 min
